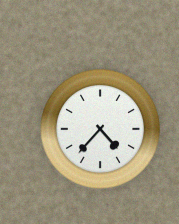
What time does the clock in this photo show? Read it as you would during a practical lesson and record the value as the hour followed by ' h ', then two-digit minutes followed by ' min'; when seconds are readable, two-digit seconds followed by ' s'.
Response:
4 h 37 min
